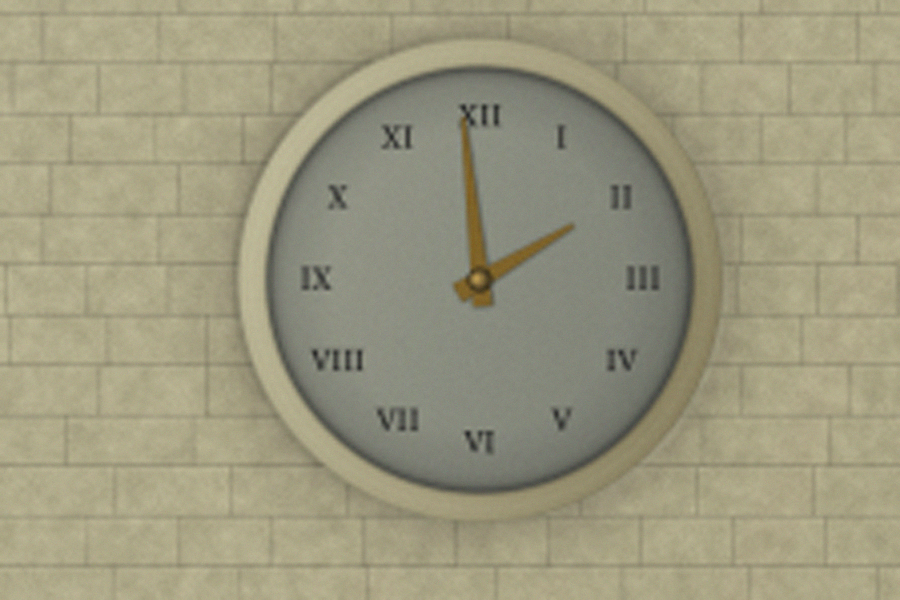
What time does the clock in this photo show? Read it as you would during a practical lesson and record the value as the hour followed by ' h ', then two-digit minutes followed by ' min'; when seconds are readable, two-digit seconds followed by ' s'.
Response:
1 h 59 min
